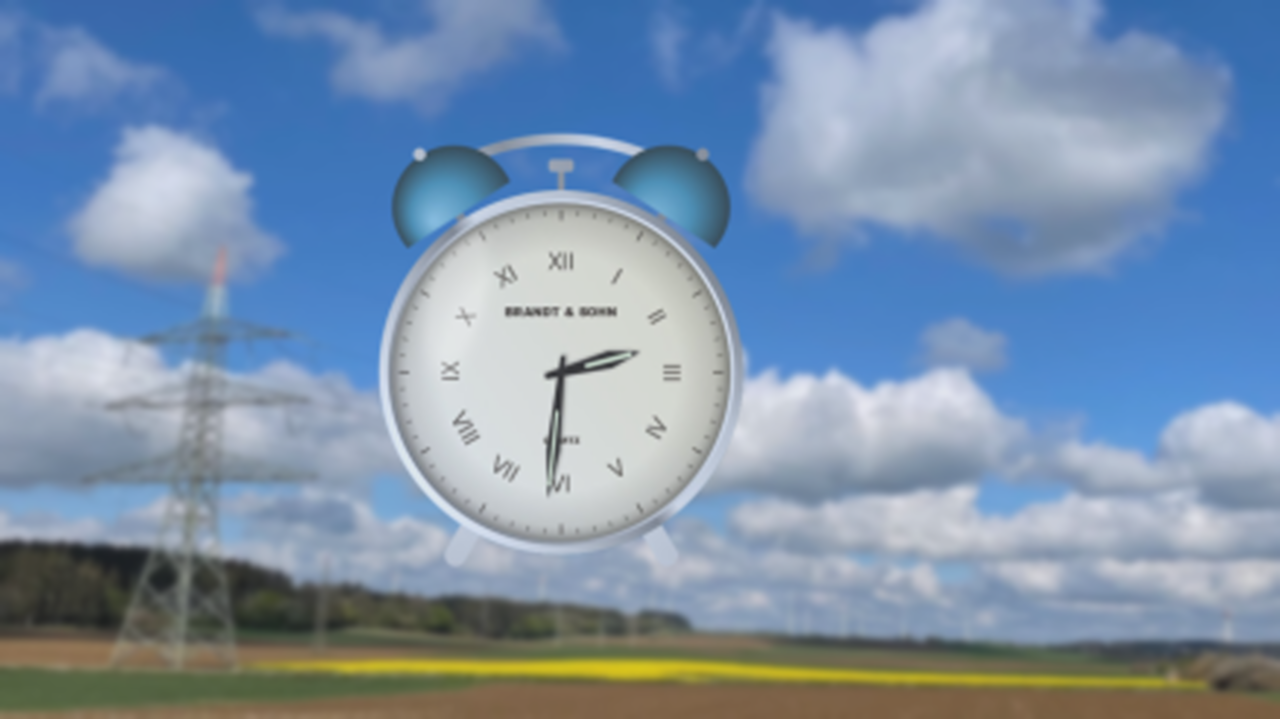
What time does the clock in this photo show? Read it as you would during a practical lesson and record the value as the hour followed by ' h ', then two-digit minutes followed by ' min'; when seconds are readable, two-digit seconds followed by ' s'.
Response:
2 h 31 min
